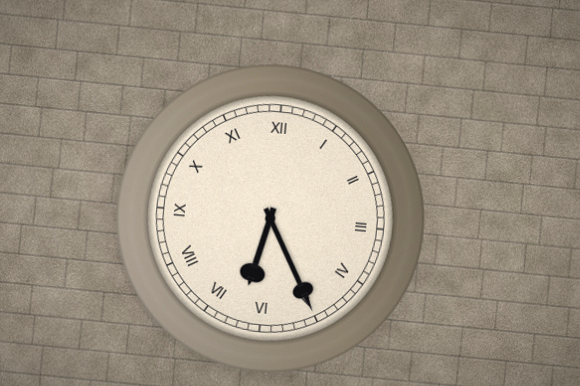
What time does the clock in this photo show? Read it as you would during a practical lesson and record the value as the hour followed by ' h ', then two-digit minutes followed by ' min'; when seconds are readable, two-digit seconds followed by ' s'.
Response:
6 h 25 min
